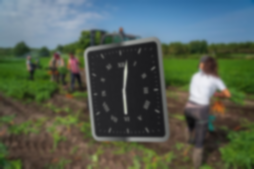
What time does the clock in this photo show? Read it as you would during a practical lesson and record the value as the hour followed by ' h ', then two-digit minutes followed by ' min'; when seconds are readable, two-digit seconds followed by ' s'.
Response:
6 h 02 min
